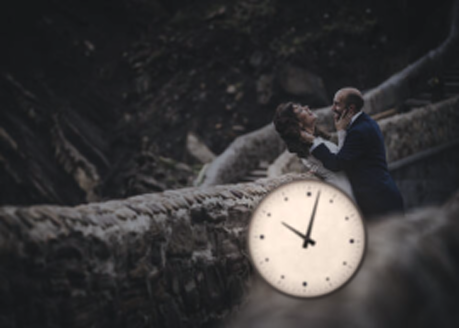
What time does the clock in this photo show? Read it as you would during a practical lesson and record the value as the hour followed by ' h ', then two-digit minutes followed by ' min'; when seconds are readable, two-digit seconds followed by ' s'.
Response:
10 h 02 min
